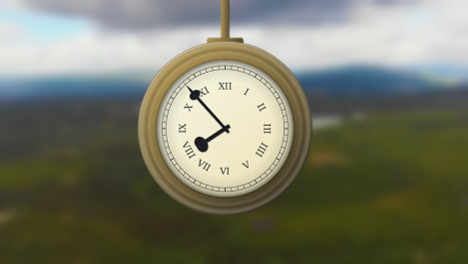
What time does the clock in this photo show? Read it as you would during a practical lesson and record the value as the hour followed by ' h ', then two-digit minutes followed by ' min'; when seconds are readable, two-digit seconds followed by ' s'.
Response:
7 h 53 min
